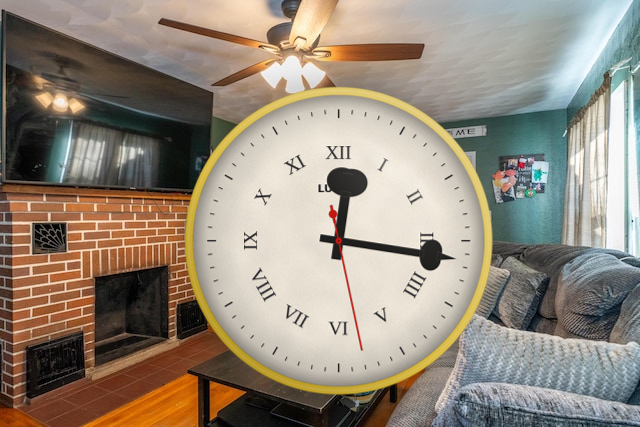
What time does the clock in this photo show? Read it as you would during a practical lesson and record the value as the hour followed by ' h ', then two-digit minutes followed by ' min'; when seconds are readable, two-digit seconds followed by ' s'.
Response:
12 h 16 min 28 s
